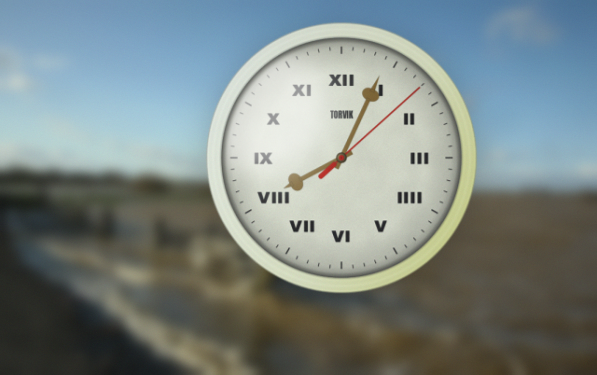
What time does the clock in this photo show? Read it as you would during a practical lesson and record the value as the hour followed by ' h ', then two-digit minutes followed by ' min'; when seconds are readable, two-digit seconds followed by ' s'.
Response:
8 h 04 min 08 s
